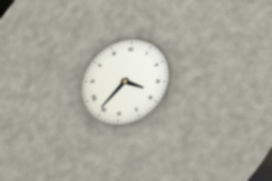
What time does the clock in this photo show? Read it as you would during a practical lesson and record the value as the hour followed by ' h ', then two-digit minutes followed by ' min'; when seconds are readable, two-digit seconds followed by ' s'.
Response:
3 h 36 min
